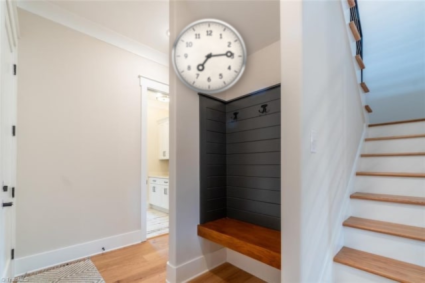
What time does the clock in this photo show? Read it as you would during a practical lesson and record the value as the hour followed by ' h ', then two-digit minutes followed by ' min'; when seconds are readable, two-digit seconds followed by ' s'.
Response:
7 h 14 min
